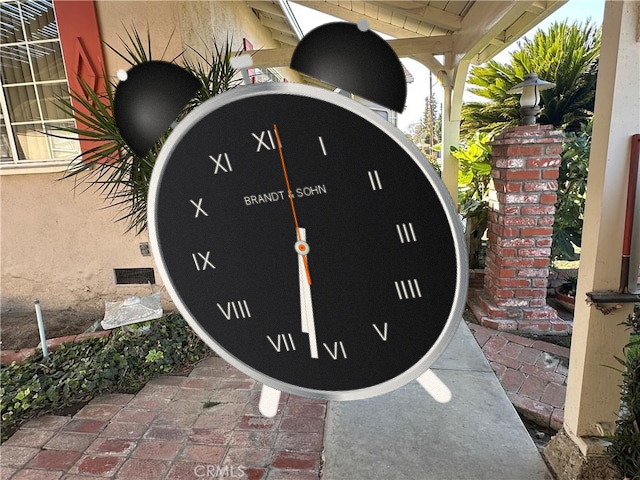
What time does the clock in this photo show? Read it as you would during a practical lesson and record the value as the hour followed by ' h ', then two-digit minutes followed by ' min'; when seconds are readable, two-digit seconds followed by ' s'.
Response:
6 h 32 min 01 s
